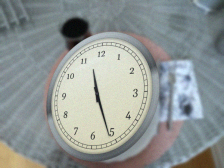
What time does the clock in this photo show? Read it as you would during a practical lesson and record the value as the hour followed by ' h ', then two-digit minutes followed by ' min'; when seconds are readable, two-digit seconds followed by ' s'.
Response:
11 h 26 min
